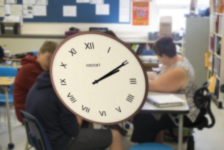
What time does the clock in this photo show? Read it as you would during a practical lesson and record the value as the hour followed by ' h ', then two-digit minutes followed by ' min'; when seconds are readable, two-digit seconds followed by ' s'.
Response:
2 h 10 min
